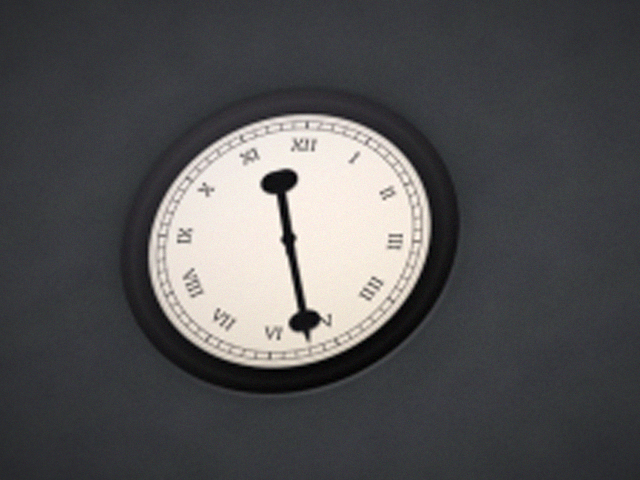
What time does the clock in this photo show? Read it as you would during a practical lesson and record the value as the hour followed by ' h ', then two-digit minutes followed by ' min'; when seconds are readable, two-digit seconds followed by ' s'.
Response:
11 h 27 min
